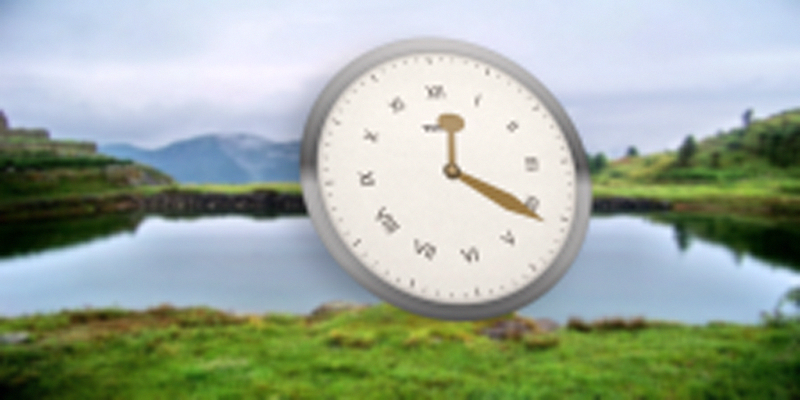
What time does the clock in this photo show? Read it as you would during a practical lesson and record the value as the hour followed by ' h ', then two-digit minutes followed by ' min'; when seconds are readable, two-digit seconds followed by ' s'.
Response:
12 h 21 min
